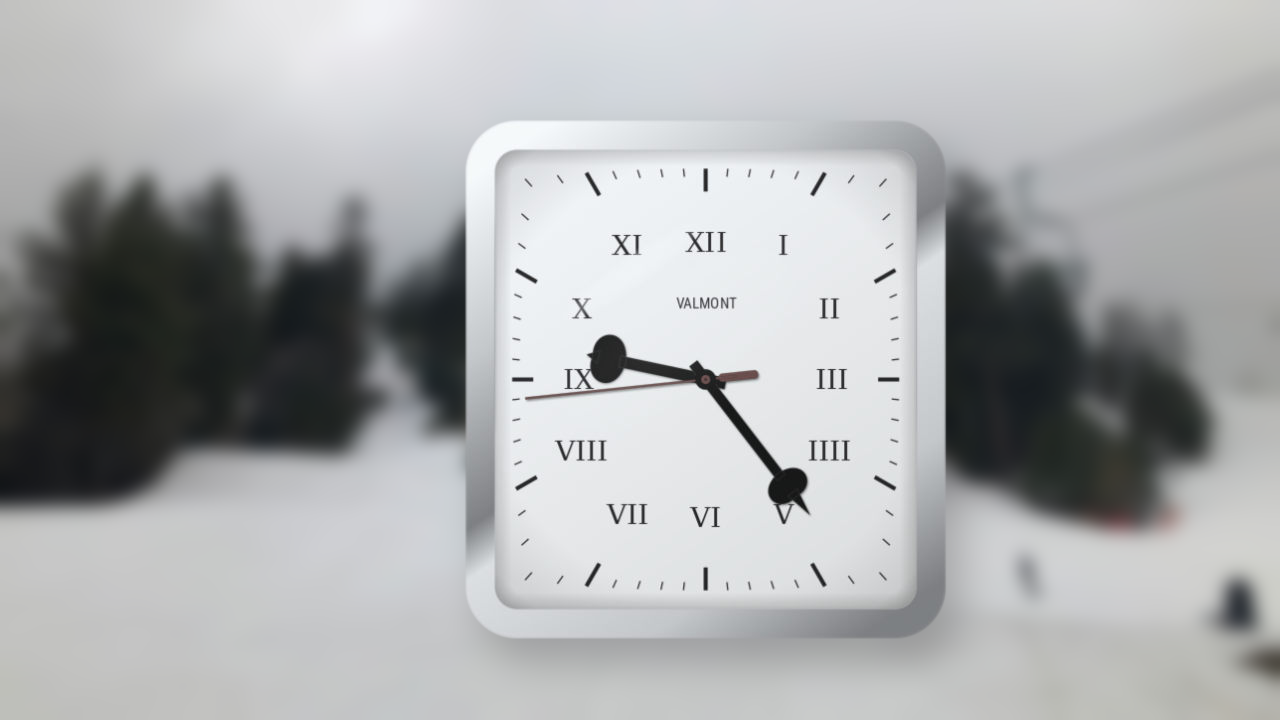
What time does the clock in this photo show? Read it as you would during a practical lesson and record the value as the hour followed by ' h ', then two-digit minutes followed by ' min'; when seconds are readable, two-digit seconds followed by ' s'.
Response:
9 h 23 min 44 s
